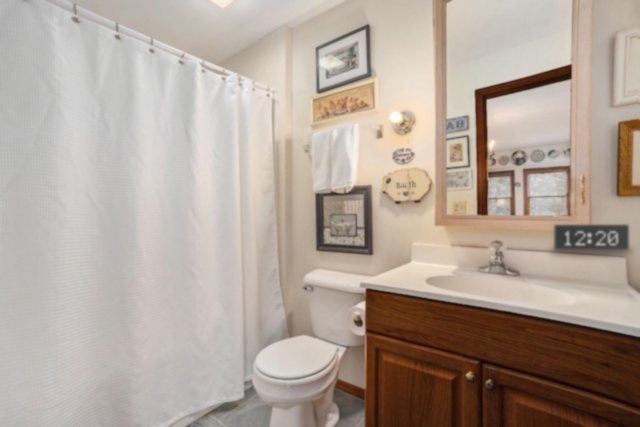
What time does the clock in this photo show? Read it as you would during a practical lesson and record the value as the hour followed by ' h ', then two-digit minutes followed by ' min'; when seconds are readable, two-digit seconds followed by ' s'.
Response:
12 h 20 min
